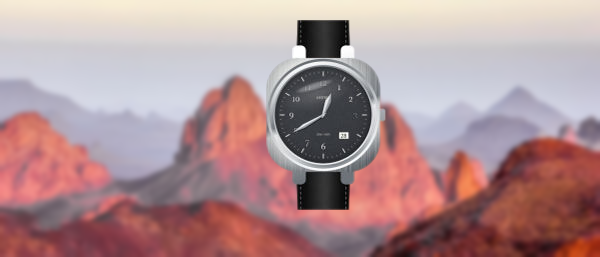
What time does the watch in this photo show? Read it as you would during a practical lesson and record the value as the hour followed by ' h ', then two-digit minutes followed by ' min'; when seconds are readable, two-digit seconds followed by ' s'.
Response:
12 h 40 min
